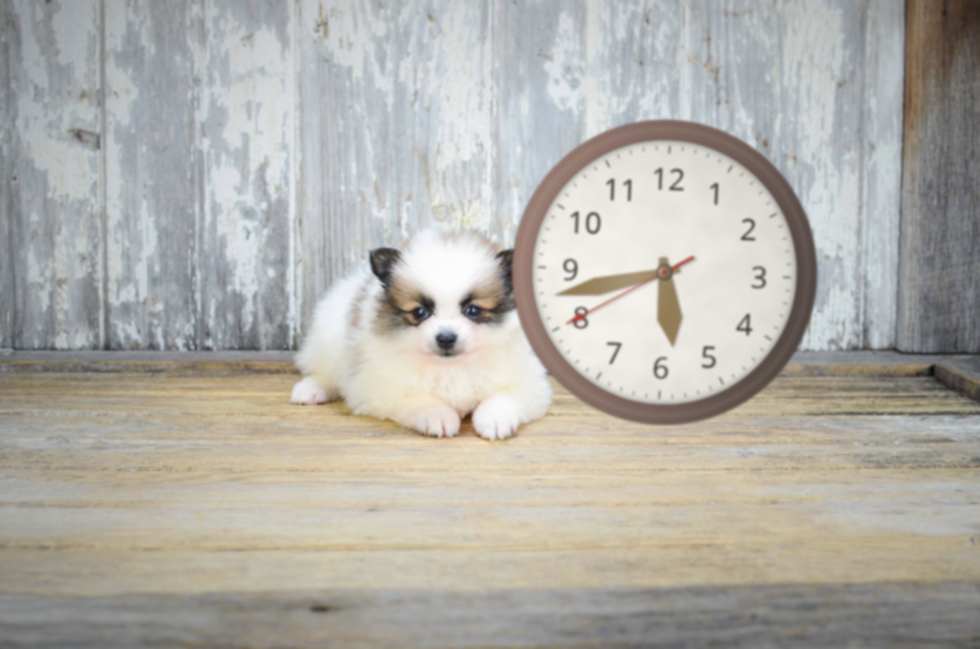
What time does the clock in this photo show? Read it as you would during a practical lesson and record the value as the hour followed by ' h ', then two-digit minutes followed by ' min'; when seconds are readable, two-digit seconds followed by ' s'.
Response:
5 h 42 min 40 s
